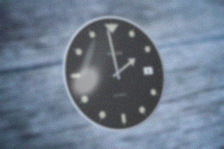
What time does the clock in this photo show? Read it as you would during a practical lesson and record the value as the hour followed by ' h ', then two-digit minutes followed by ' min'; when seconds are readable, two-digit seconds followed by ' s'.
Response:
1 h 59 min
